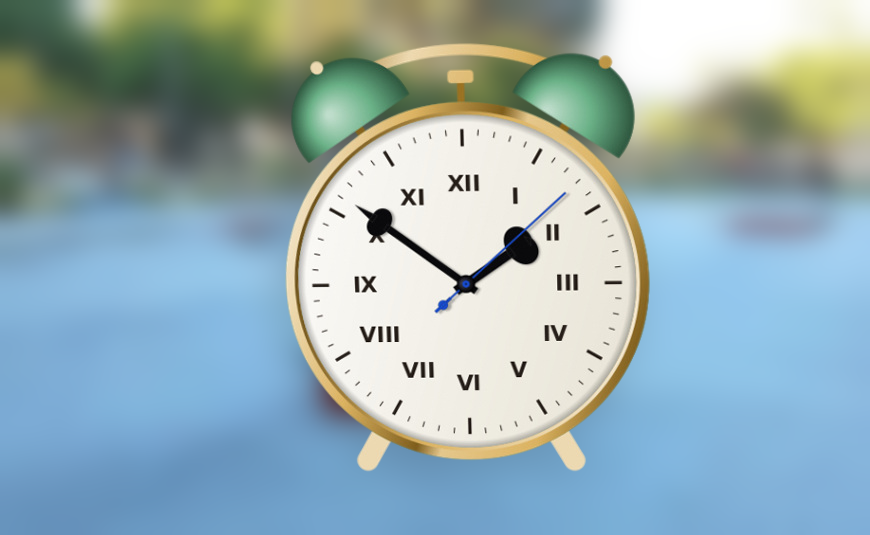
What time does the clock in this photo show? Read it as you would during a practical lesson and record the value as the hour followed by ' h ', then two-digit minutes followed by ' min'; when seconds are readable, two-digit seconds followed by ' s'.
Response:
1 h 51 min 08 s
